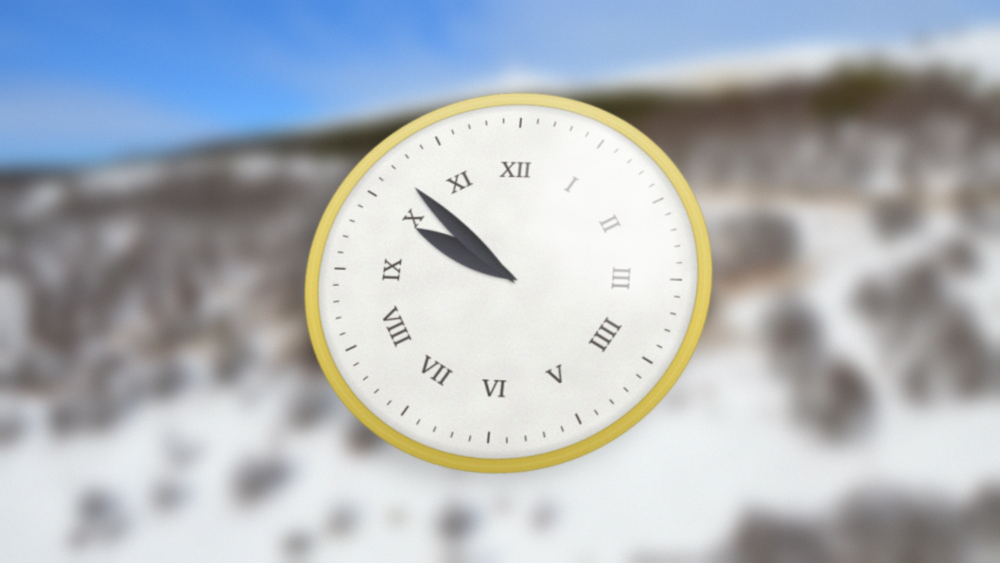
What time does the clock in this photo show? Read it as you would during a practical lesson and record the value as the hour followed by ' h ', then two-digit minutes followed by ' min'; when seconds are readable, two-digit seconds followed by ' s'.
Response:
9 h 52 min
